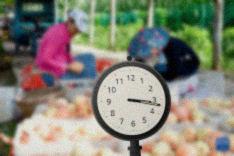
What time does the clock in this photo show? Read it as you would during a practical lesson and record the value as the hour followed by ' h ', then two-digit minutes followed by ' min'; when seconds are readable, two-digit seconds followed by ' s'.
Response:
3 h 17 min
